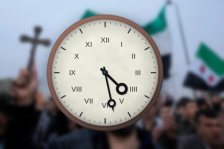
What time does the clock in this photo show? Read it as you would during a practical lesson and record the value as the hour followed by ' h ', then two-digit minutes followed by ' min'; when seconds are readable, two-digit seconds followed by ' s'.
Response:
4 h 28 min
